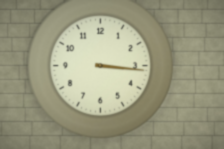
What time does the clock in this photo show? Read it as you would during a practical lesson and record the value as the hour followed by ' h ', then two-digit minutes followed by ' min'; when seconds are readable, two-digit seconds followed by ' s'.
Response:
3 h 16 min
